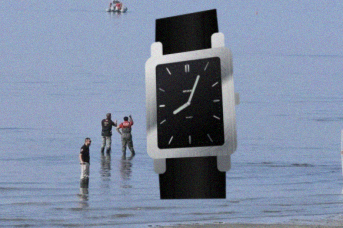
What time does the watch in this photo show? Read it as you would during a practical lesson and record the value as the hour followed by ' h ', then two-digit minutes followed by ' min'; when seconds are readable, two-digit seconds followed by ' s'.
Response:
8 h 04 min
